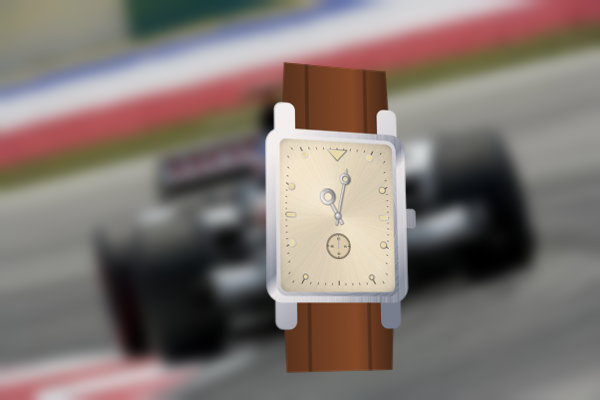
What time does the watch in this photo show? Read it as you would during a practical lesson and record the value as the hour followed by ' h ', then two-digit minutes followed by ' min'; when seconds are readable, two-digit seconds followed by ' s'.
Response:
11 h 02 min
